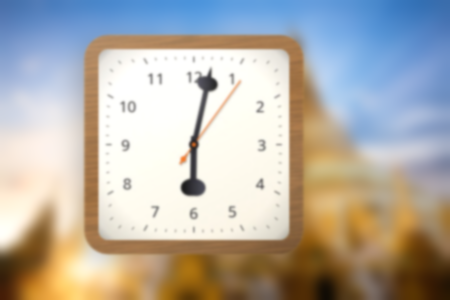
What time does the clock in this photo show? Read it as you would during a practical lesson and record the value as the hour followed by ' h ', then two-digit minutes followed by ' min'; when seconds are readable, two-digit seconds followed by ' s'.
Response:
6 h 02 min 06 s
